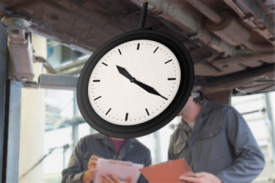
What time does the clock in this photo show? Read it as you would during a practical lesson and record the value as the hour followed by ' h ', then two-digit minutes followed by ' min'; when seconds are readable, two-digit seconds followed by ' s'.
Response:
10 h 20 min
